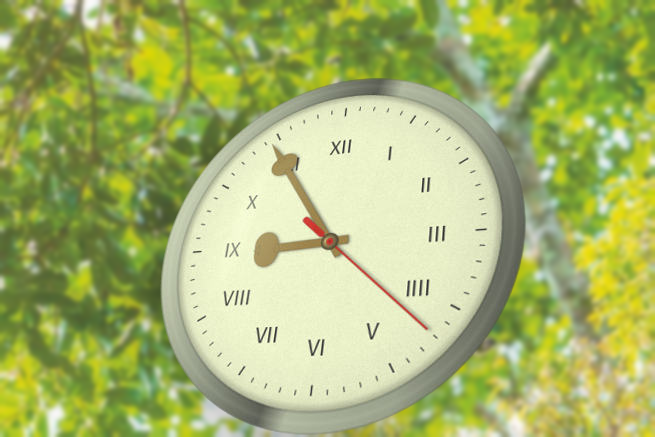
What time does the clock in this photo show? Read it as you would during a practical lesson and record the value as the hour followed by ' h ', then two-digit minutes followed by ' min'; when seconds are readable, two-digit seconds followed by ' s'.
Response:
8 h 54 min 22 s
